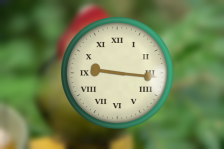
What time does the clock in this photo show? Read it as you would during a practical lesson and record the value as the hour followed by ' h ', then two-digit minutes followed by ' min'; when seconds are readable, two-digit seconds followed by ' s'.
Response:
9 h 16 min
